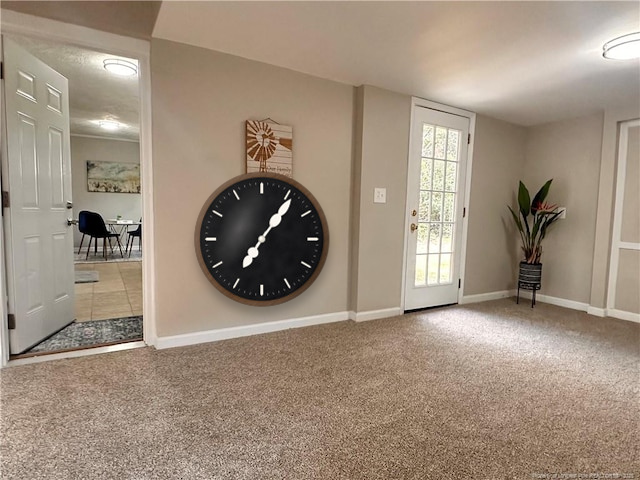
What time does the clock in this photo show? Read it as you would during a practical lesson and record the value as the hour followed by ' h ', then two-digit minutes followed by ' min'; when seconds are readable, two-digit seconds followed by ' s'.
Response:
7 h 06 min
